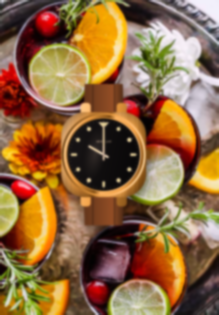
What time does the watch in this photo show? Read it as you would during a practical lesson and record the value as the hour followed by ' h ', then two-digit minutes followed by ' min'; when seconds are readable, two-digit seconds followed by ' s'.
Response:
10 h 00 min
